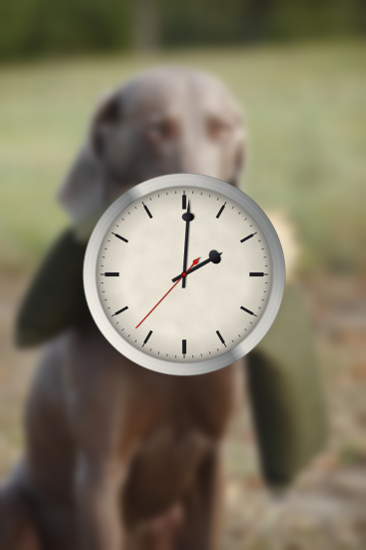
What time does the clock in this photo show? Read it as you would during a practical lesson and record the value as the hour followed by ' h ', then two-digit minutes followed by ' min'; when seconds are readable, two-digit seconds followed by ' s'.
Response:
2 h 00 min 37 s
